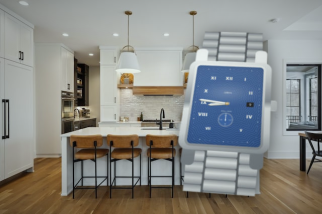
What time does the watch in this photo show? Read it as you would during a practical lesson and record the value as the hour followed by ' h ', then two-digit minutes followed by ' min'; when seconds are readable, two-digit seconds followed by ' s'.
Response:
8 h 46 min
